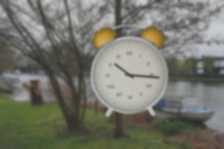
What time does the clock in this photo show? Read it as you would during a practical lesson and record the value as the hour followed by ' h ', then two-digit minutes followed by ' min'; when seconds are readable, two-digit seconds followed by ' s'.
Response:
10 h 16 min
